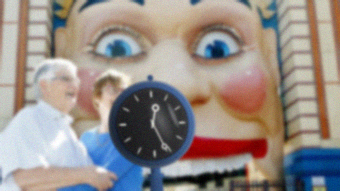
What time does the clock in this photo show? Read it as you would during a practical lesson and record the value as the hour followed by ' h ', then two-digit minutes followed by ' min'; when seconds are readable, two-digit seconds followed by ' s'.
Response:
12 h 26 min
